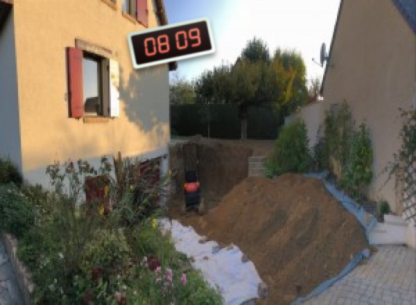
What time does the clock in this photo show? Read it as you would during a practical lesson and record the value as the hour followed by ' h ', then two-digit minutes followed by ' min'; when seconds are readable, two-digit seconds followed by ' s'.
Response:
8 h 09 min
